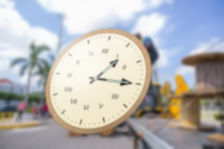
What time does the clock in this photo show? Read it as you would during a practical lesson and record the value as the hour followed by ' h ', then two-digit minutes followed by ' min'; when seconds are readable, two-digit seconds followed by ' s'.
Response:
1 h 15 min
